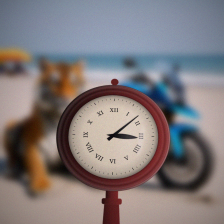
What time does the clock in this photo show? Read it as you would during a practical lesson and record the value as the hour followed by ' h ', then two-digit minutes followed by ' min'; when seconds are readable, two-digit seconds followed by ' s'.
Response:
3 h 08 min
